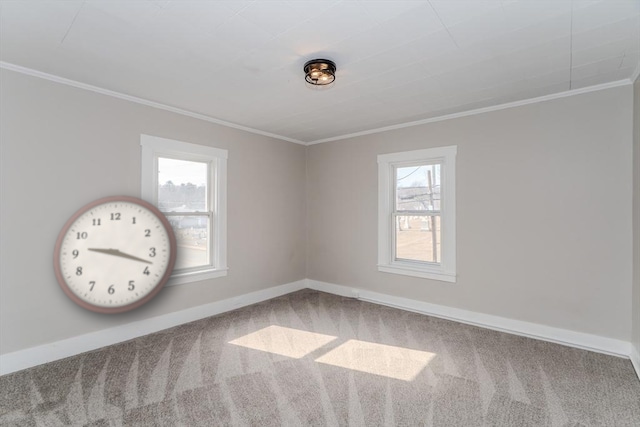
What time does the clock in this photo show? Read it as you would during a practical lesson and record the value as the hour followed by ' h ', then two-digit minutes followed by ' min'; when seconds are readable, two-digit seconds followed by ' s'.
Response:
9 h 18 min
